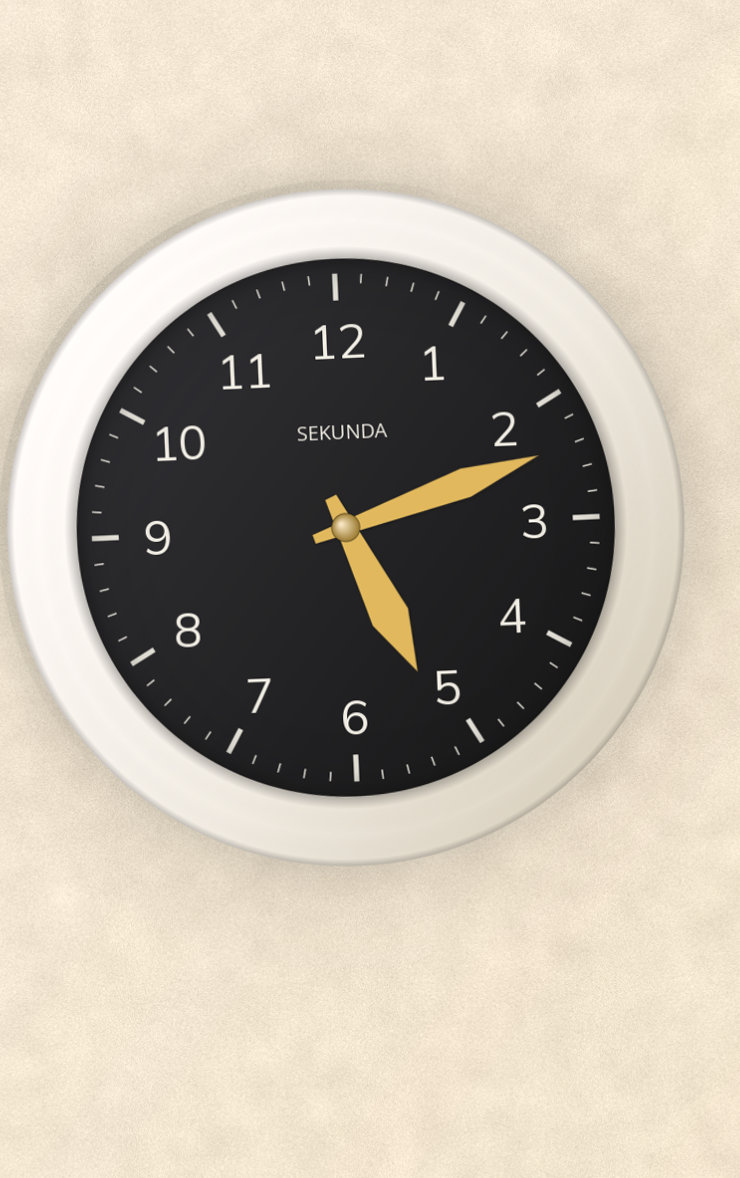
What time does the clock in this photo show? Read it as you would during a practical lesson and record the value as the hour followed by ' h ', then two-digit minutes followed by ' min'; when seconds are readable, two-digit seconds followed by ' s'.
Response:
5 h 12 min
